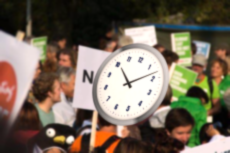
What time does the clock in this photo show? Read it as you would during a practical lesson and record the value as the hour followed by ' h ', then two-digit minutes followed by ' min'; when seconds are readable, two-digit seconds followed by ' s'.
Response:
10 h 08 min
